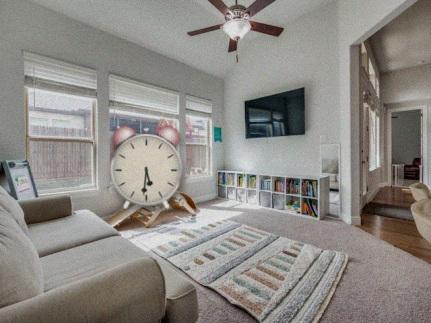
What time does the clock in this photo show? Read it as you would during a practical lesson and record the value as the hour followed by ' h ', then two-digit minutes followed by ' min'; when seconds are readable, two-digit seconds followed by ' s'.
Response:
5 h 31 min
